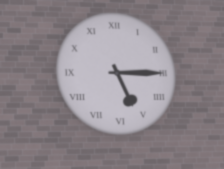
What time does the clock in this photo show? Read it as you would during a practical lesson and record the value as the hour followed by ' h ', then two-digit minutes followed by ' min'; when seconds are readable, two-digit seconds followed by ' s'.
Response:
5 h 15 min
